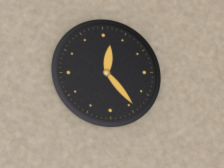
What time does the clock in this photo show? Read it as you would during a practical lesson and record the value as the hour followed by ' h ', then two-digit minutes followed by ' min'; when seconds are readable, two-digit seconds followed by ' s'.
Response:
12 h 24 min
